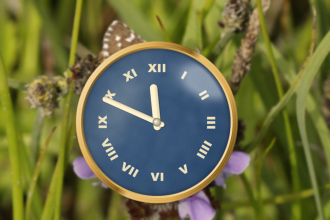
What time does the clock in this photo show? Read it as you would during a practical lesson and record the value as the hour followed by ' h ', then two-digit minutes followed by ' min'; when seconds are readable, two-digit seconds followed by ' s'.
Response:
11 h 49 min
